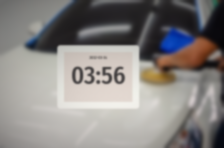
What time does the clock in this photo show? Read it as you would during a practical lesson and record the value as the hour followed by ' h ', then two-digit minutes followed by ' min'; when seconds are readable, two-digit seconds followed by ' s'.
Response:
3 h 56 min
